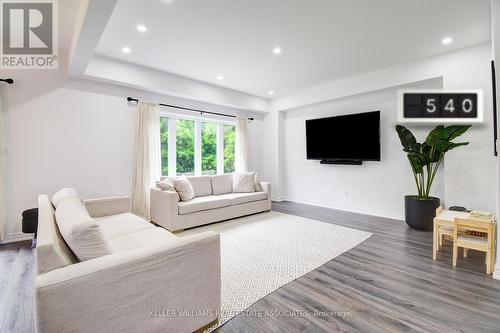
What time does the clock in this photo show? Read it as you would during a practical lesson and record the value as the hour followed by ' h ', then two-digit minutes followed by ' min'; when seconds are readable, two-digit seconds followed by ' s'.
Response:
5 h 40 min
